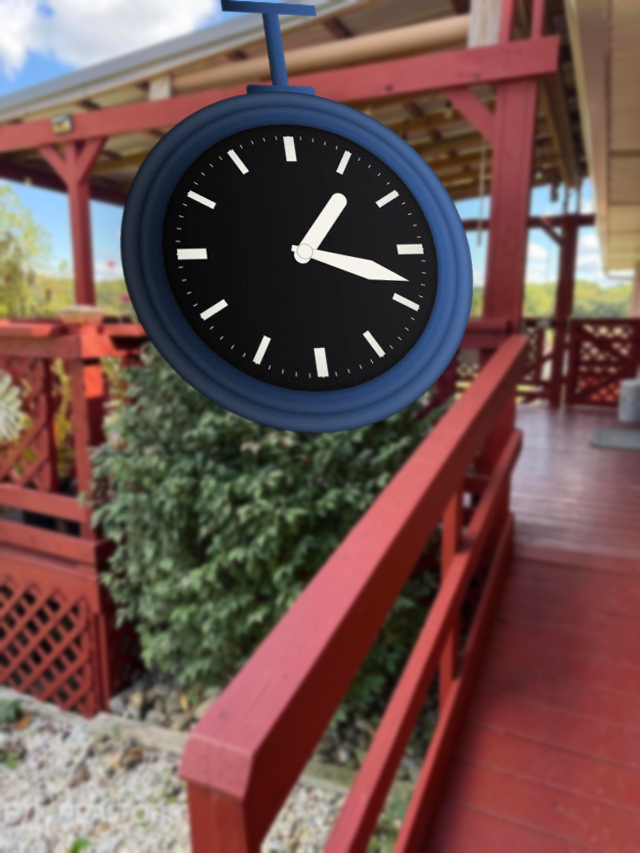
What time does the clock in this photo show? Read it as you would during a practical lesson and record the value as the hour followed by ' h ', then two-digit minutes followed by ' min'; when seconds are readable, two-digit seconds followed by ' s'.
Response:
1 h 18 min
